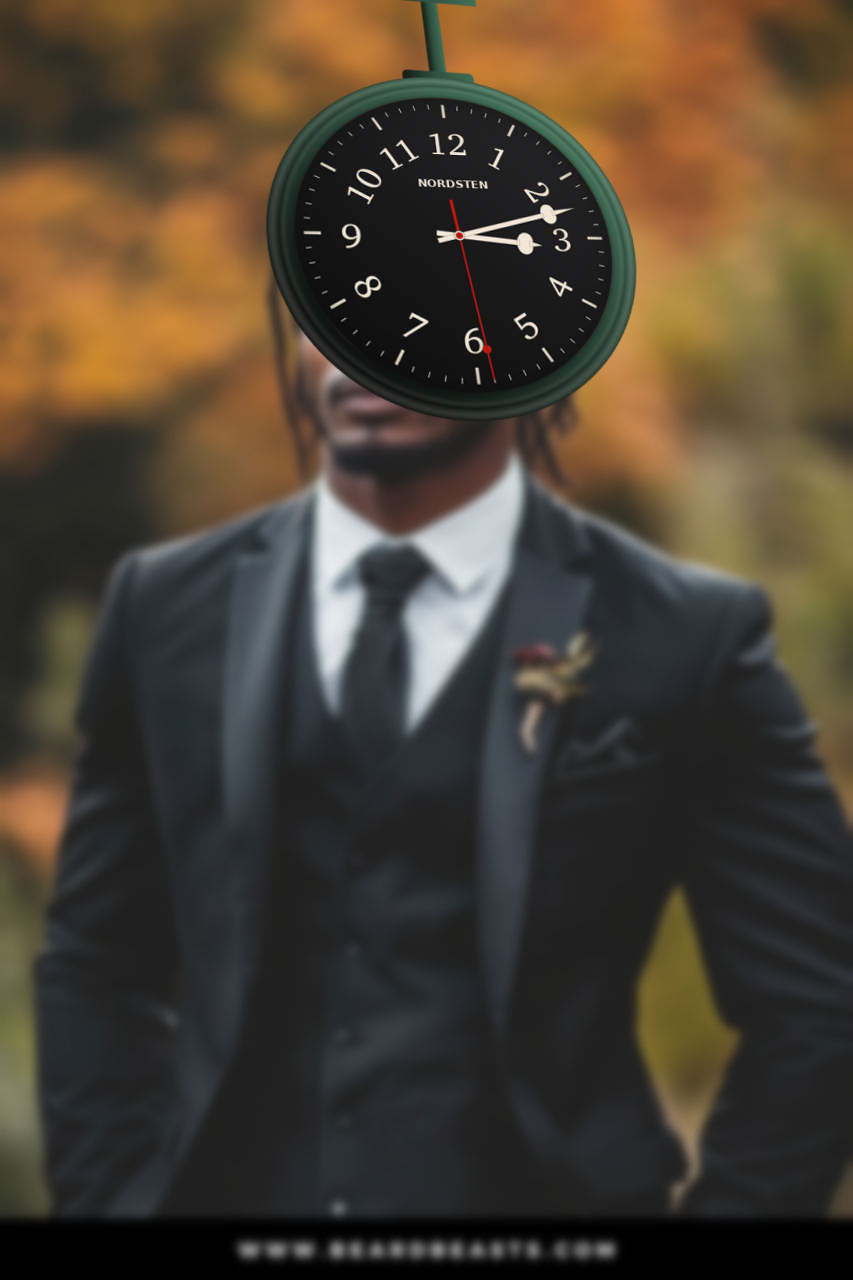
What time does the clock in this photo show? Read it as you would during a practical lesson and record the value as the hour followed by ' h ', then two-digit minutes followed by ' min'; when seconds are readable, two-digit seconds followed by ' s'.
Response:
3 h 12 min 29 s
